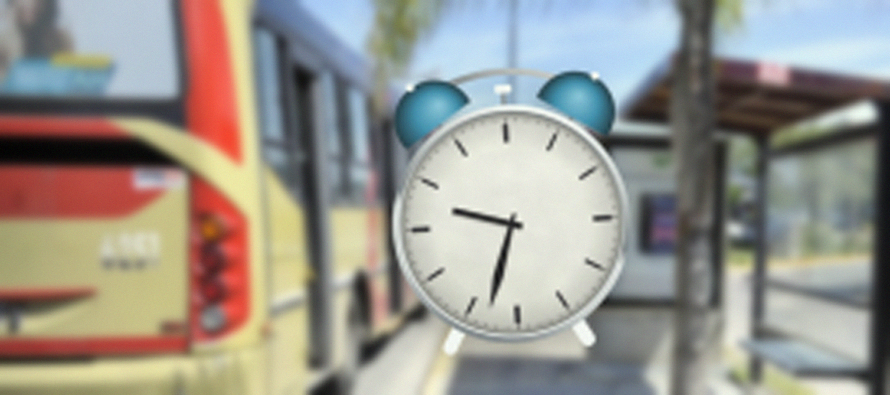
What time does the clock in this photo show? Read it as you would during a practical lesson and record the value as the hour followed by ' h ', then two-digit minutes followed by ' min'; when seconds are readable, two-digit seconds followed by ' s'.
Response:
9 h 33 min
